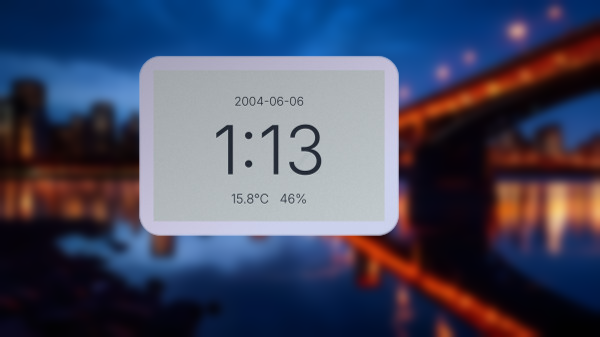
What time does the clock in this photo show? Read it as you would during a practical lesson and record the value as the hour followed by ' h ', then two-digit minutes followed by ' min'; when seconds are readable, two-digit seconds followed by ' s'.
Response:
1 h 13 min
